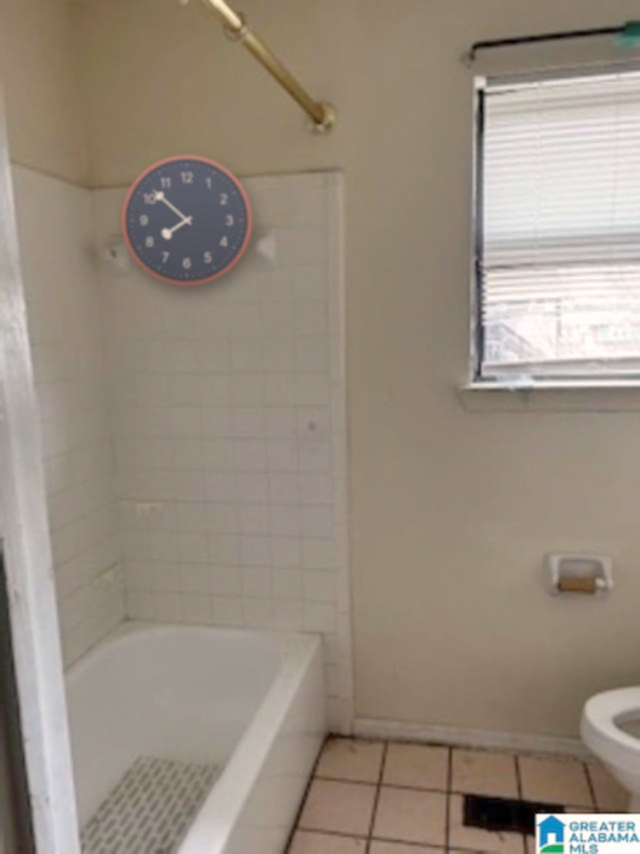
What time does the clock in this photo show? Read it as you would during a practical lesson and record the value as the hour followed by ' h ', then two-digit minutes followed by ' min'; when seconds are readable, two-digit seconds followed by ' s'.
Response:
7 h 52 min
